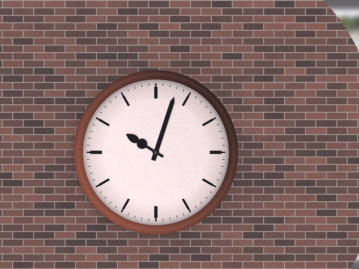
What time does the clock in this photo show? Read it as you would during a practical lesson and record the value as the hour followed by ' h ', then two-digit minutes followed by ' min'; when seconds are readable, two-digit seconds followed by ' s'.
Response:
10 h 03 min
